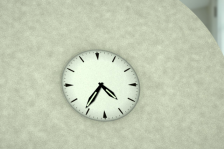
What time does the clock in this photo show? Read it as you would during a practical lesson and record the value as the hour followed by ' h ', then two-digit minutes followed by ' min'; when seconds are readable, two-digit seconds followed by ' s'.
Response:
4 h 36 min
